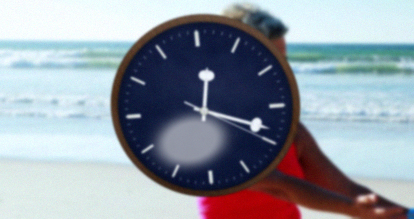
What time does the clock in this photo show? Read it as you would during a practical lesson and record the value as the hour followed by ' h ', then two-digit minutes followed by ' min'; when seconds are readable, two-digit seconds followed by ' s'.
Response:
12 h 18 min 20 s
